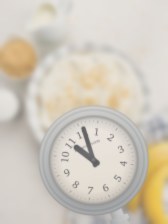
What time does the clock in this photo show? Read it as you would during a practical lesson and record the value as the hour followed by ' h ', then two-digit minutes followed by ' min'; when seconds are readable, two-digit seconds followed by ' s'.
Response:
11 h 01 min
